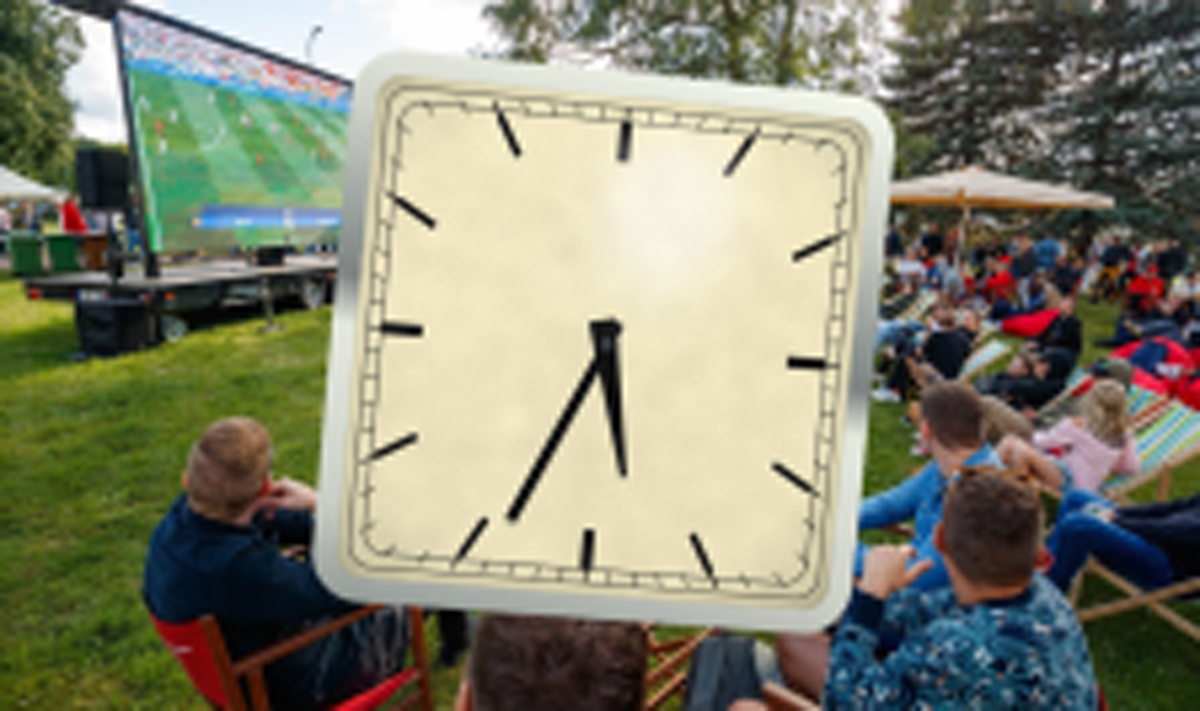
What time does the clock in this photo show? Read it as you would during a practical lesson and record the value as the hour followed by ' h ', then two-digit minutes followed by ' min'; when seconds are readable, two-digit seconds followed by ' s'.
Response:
5 h 34 min
